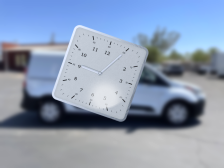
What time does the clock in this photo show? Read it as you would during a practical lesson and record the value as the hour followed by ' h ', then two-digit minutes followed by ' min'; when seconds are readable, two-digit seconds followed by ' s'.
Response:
9 h 05 min
